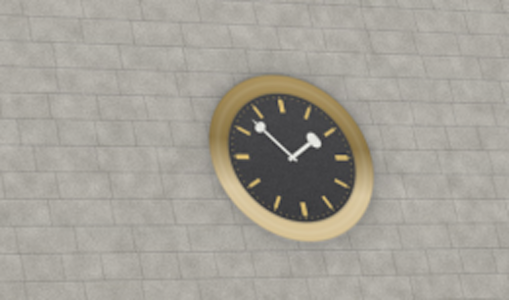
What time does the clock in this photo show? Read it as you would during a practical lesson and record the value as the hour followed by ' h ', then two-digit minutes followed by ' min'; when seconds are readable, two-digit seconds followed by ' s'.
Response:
1 h 53 min
